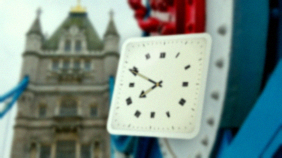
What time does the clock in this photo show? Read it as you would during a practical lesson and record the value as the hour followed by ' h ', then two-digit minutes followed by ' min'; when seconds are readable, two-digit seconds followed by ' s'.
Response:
7 h 49 min
